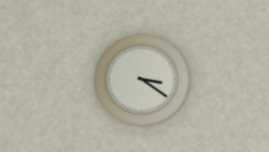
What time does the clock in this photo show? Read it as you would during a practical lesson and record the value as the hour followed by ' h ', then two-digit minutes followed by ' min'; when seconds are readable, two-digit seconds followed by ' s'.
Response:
3 h 21 min
